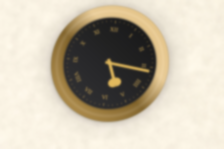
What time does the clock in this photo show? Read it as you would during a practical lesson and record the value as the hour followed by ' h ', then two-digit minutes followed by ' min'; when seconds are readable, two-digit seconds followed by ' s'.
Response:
5 h 16 min
